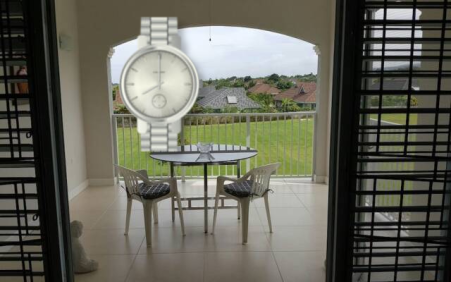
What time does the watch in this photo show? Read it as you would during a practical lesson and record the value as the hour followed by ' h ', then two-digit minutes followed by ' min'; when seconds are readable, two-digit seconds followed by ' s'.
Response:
8 h 00 min
